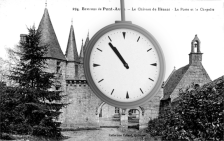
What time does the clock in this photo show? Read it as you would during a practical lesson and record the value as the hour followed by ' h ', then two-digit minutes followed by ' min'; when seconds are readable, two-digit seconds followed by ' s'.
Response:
10 h 54 min
